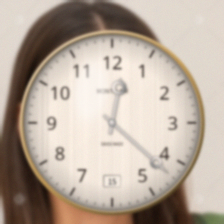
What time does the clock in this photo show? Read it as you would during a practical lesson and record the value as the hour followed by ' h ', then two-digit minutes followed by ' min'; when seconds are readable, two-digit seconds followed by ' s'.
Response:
12 h 22 min
